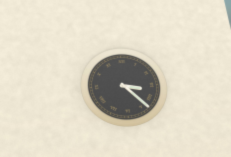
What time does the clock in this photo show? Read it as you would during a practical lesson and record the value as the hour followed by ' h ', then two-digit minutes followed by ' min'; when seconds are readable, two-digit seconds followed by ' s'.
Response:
3 h 23 min
